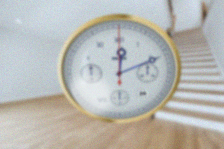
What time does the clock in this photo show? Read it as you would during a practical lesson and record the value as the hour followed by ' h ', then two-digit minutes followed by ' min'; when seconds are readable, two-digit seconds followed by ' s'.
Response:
12 h 11 min
